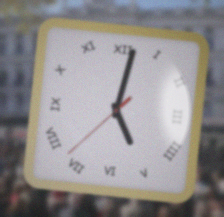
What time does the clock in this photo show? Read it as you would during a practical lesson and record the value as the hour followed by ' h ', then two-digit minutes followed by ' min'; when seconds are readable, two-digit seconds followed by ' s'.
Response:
5 h 01 min 37 s
